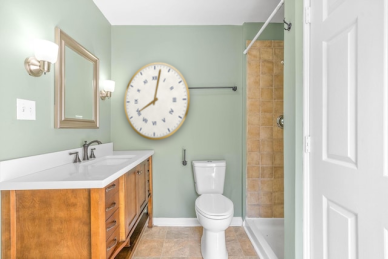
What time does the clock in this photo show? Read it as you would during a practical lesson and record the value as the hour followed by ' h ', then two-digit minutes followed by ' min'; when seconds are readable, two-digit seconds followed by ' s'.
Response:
8 h 02 min
